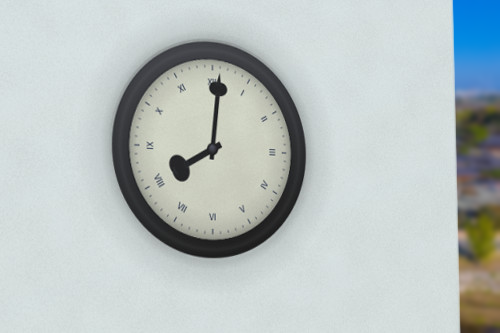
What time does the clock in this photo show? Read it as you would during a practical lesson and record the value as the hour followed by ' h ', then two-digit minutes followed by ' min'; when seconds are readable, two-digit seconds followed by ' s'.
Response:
8 h 01 min
